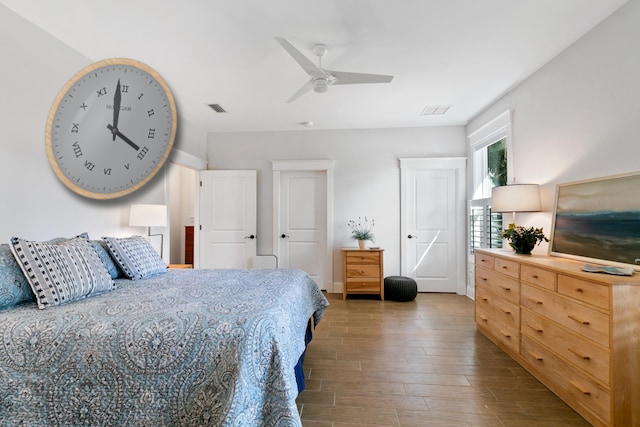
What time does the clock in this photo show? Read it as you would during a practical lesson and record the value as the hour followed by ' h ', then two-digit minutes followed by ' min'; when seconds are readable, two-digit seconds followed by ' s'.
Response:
3 h 59 min
